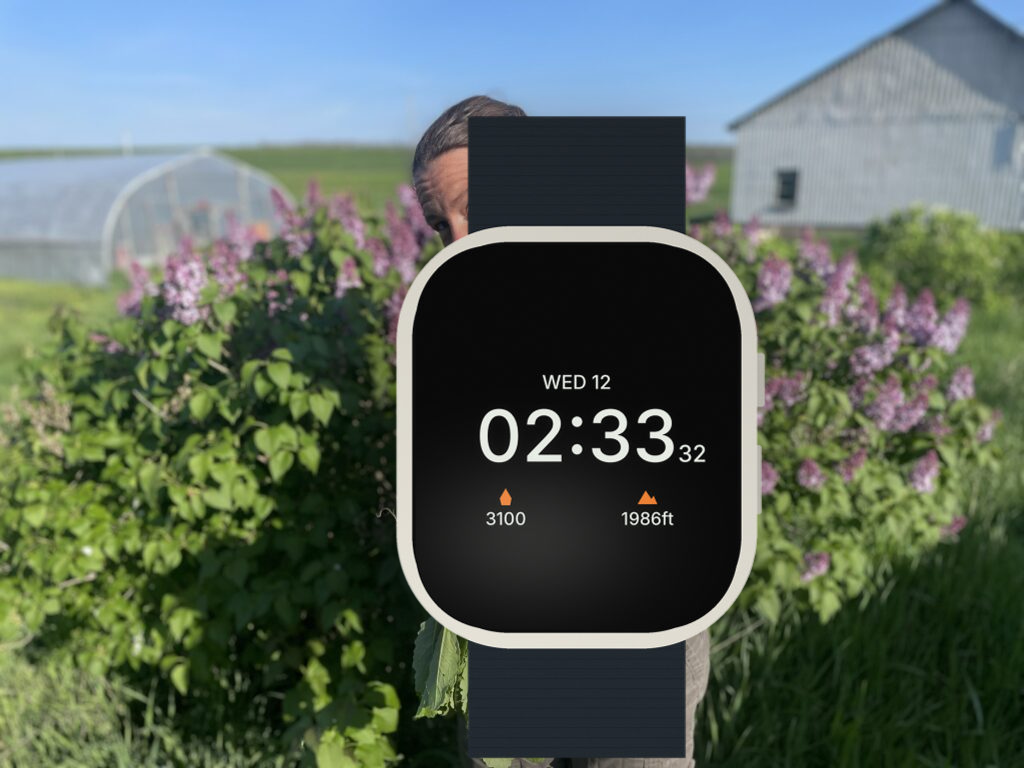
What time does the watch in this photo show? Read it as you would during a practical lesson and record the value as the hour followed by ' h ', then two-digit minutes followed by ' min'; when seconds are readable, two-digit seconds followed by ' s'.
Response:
2 h 33 min 32 s
